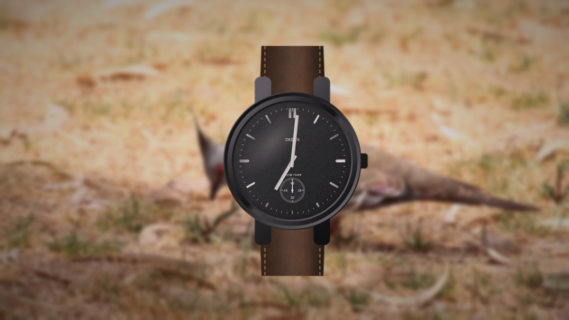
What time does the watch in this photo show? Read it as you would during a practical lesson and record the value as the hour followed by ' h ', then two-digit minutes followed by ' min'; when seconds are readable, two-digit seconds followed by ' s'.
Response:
7 h 01 min
